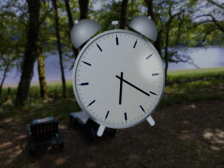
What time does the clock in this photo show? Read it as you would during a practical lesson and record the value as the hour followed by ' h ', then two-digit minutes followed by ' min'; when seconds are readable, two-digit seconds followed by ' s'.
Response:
6 h 21 min
